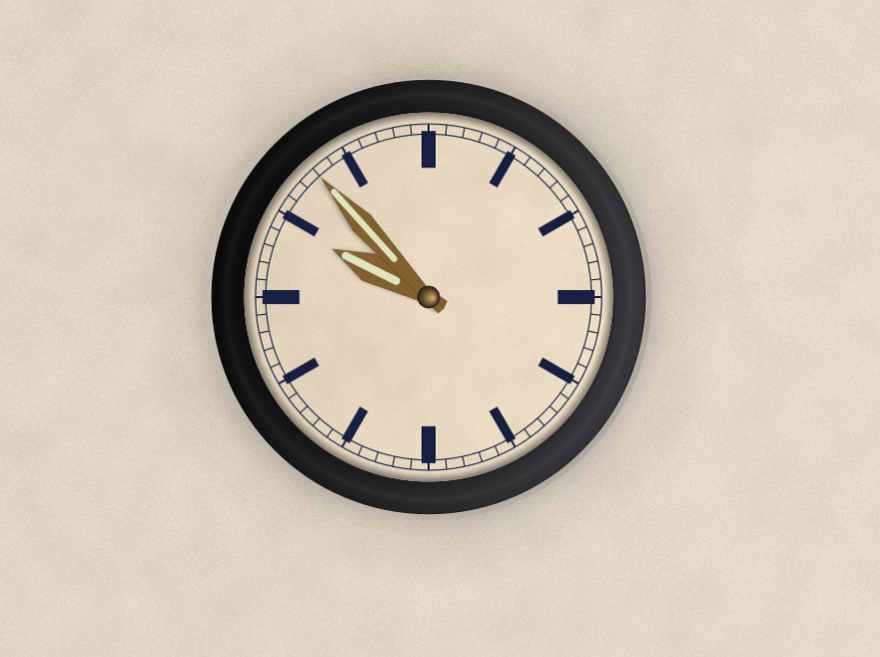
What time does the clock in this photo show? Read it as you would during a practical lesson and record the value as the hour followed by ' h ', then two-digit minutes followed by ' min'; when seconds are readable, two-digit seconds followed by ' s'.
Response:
9 h 53 min
